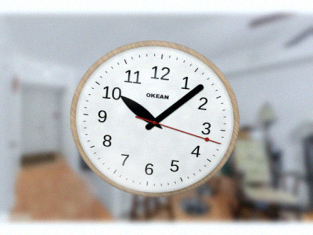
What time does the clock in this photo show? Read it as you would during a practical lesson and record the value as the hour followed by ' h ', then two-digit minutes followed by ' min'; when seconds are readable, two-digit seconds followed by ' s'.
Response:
10 h 07 min 17 s
